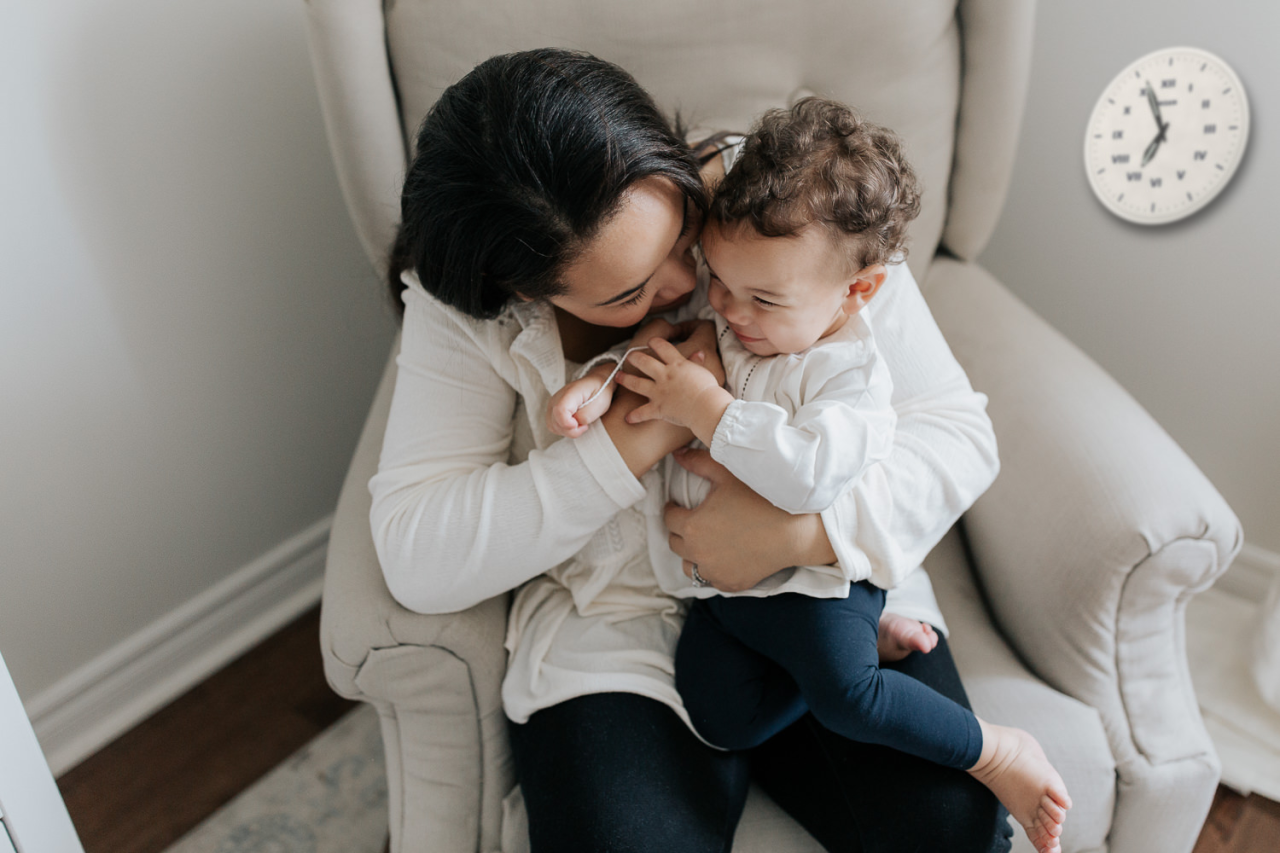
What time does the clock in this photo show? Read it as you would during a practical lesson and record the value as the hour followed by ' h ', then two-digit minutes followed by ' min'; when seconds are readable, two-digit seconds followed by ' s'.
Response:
6 h 56 min
